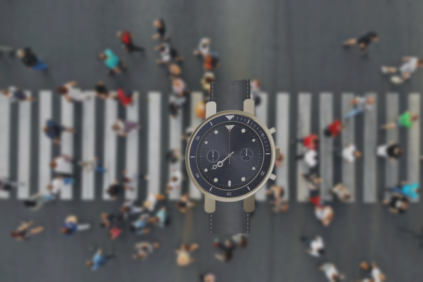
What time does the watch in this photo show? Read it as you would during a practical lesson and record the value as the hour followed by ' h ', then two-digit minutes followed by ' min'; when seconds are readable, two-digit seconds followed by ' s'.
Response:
7 h 39 min
